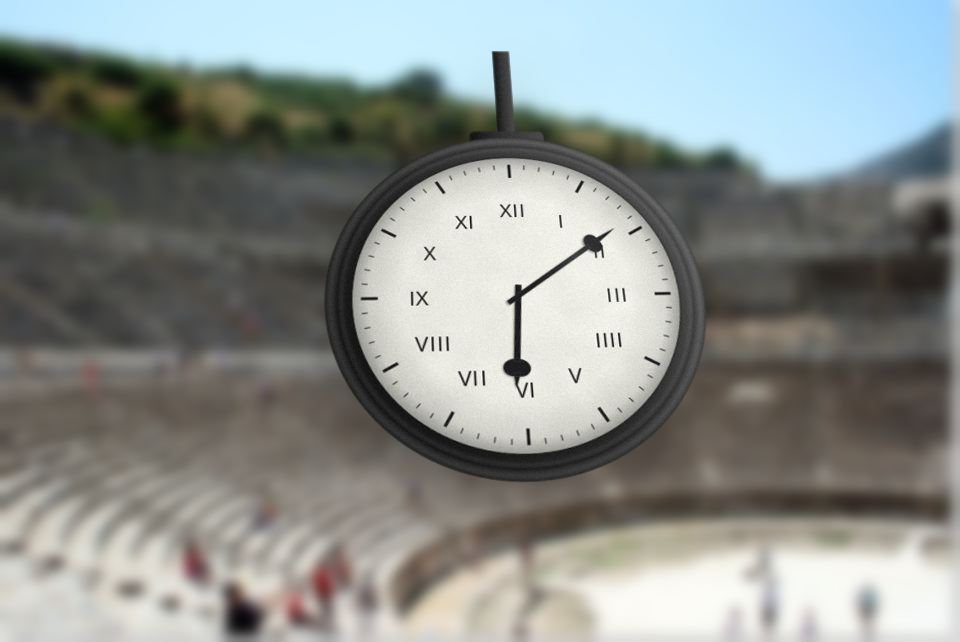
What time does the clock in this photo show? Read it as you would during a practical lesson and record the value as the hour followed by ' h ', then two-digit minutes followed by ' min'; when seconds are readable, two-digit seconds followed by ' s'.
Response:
6 h 09 min
